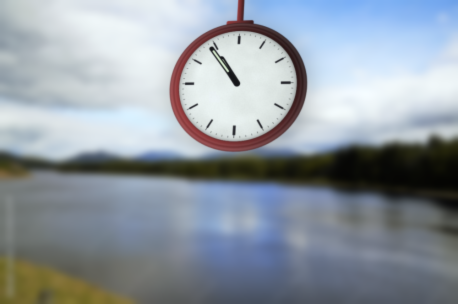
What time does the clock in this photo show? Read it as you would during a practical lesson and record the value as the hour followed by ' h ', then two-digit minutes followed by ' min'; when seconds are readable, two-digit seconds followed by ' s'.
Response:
10 h 54 min
